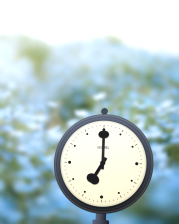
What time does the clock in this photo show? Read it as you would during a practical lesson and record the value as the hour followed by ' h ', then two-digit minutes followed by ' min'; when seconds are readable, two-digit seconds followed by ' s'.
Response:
7 h 00 min
